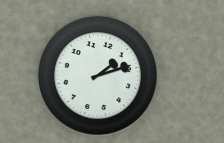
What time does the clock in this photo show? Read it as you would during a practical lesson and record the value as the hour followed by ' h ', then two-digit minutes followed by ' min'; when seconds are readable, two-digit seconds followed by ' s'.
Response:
1 h 09 min
